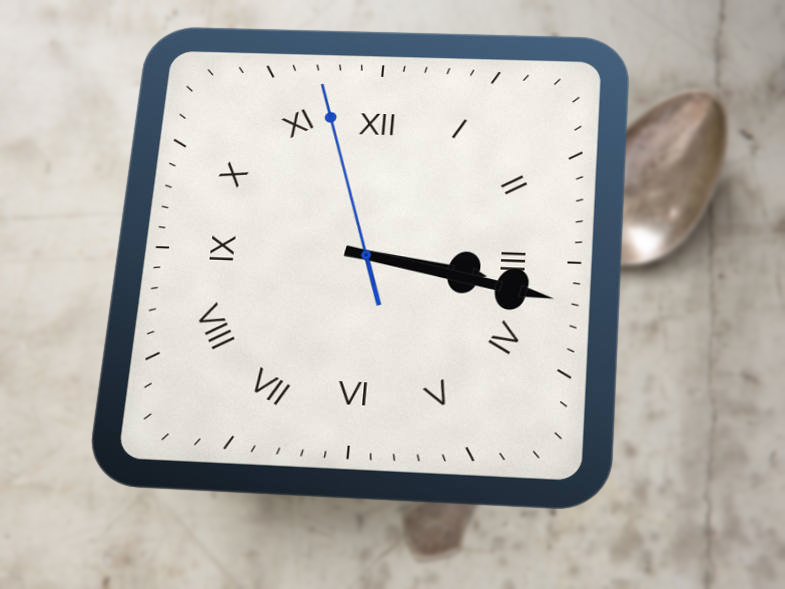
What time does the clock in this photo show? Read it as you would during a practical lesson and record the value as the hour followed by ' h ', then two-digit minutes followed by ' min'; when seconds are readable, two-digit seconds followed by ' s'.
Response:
3 h 16 min 57 s
